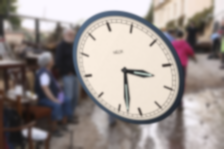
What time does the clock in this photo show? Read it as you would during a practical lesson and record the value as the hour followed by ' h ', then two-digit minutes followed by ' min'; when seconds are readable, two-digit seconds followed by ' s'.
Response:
3 h 33 min
